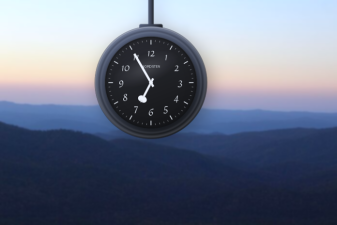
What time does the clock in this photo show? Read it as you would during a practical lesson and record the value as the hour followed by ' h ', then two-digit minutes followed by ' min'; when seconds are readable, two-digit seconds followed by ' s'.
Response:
6 h 55 min
